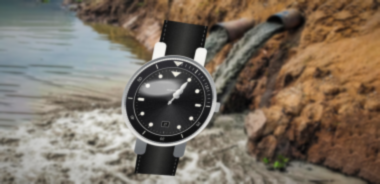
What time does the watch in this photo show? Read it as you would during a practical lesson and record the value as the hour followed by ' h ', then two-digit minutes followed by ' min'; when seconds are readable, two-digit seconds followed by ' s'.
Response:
1 h 05 min
